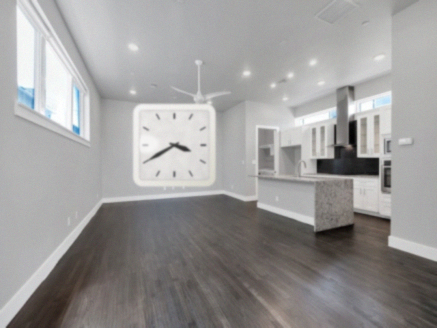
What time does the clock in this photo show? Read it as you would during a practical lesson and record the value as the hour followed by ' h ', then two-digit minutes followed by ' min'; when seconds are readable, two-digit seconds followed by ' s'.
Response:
3 h 40 min
